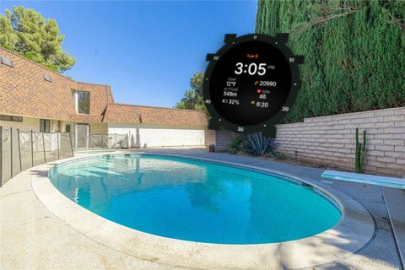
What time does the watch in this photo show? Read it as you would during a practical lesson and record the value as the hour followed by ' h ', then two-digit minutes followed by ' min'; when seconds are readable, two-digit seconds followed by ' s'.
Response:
3 h 05 min
